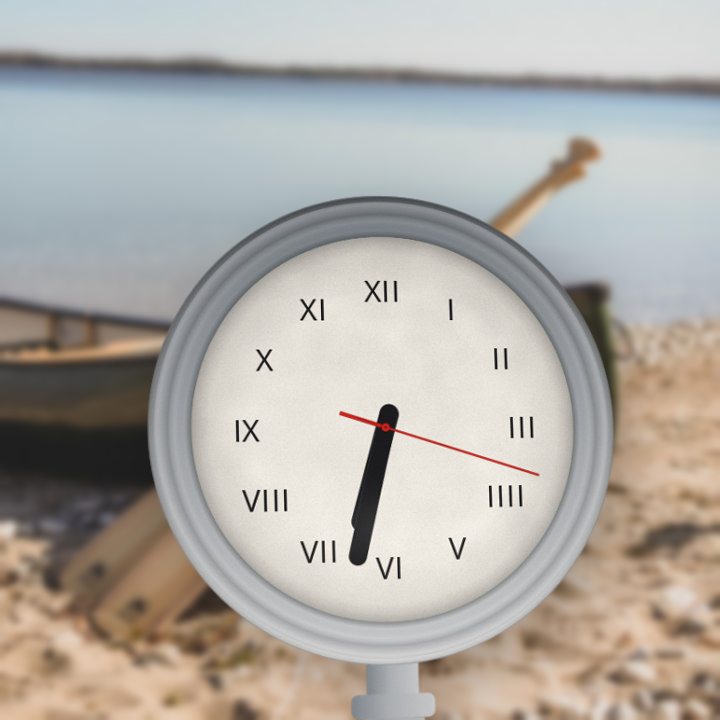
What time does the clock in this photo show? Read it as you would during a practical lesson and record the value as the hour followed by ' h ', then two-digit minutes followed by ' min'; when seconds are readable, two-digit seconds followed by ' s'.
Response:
6 h 32 min 18 s
